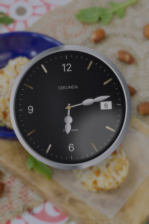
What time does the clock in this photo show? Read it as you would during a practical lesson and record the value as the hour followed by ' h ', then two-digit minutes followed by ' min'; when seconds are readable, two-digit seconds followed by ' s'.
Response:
6 h 13 min
